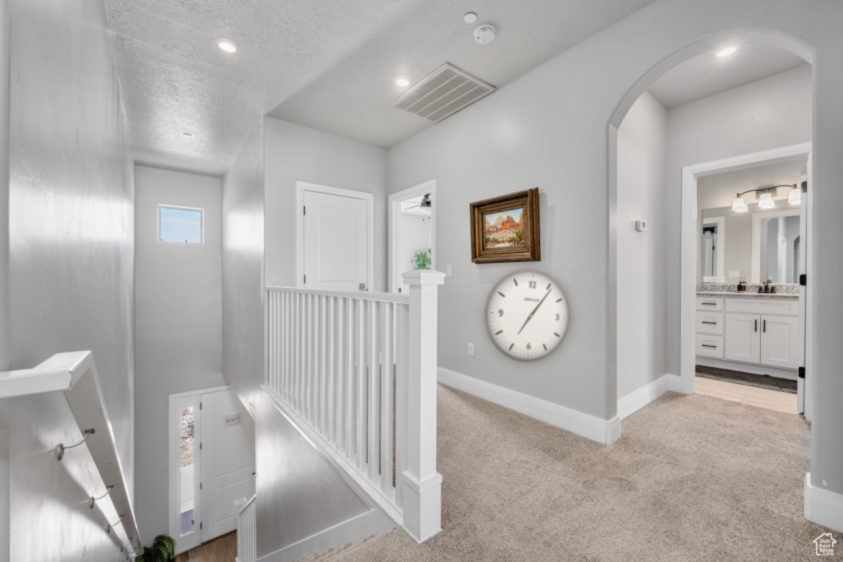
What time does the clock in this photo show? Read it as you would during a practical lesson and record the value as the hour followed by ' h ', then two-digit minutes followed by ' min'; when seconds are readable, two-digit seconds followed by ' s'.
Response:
7 h 06 min
